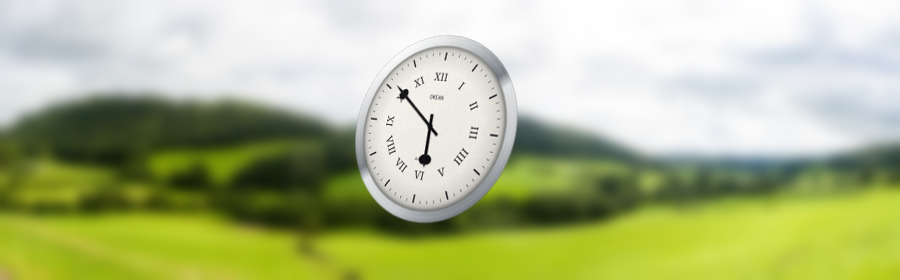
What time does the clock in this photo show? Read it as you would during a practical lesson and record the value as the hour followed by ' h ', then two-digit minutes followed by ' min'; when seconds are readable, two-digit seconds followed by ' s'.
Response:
5 h 51 min
